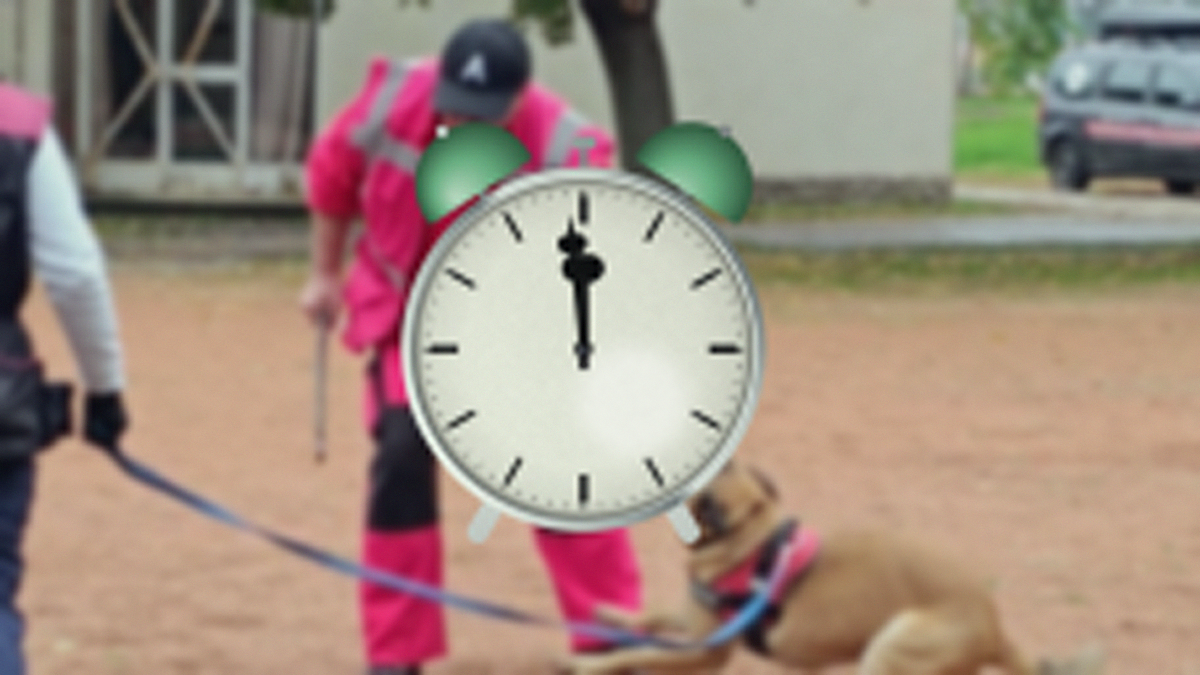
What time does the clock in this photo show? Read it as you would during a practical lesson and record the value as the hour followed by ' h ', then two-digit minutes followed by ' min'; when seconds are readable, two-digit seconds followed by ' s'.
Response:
11 h 59 min
